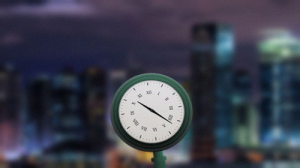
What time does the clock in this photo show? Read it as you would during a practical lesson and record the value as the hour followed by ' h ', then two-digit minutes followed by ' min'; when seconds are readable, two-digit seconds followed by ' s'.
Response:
10 h 22 min
